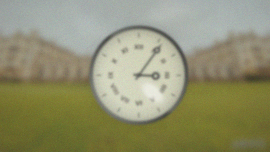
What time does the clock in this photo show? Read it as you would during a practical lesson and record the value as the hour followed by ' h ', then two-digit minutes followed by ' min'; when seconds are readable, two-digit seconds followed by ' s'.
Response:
3 h 06 min
